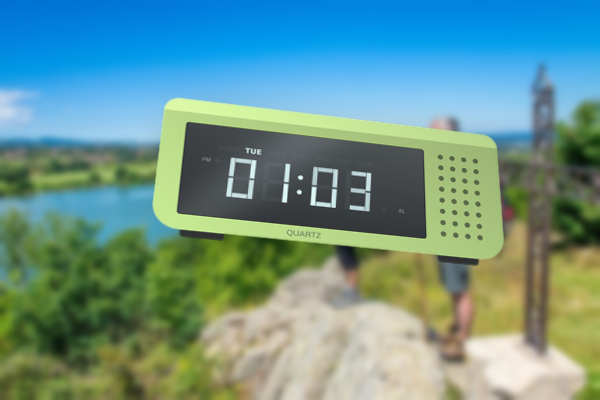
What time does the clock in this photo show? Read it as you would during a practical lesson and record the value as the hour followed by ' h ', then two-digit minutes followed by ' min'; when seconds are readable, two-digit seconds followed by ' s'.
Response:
1 h 03 min
